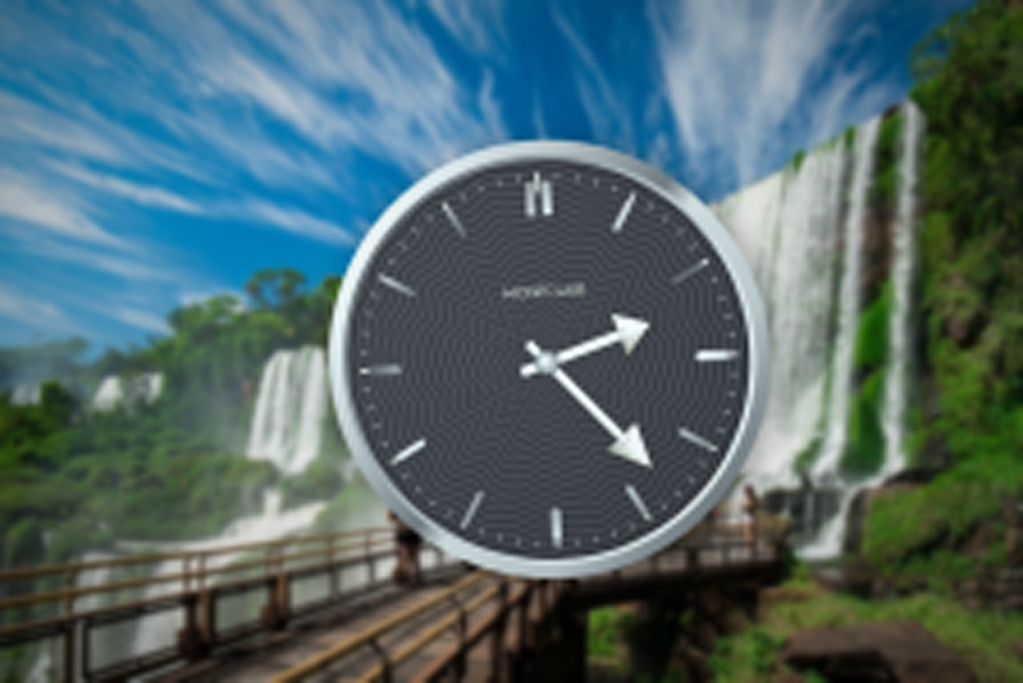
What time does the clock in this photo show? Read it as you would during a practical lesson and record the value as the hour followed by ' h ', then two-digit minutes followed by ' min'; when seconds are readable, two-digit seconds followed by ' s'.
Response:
2 h 23 min
